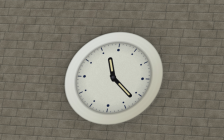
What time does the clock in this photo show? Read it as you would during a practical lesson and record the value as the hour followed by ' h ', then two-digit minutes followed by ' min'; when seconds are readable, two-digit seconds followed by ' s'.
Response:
11 h 22 min
